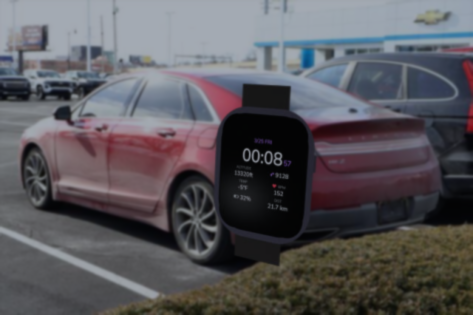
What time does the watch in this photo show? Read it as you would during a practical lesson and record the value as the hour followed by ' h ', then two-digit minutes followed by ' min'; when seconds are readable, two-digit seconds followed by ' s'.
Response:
0 h 08 min
